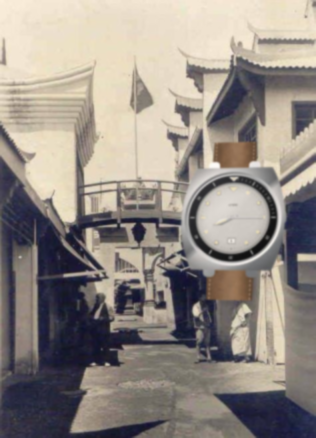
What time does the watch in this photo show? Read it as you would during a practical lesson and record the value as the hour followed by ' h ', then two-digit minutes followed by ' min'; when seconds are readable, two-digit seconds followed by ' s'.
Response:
8 h 15 min
